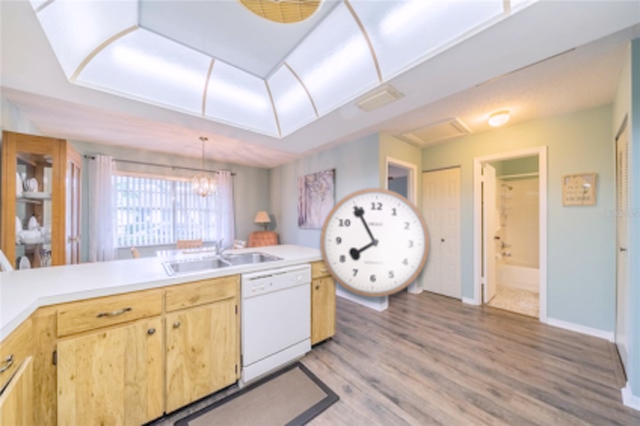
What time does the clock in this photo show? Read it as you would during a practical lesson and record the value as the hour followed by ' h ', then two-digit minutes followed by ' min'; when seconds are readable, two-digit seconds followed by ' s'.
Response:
7 h 55 min
